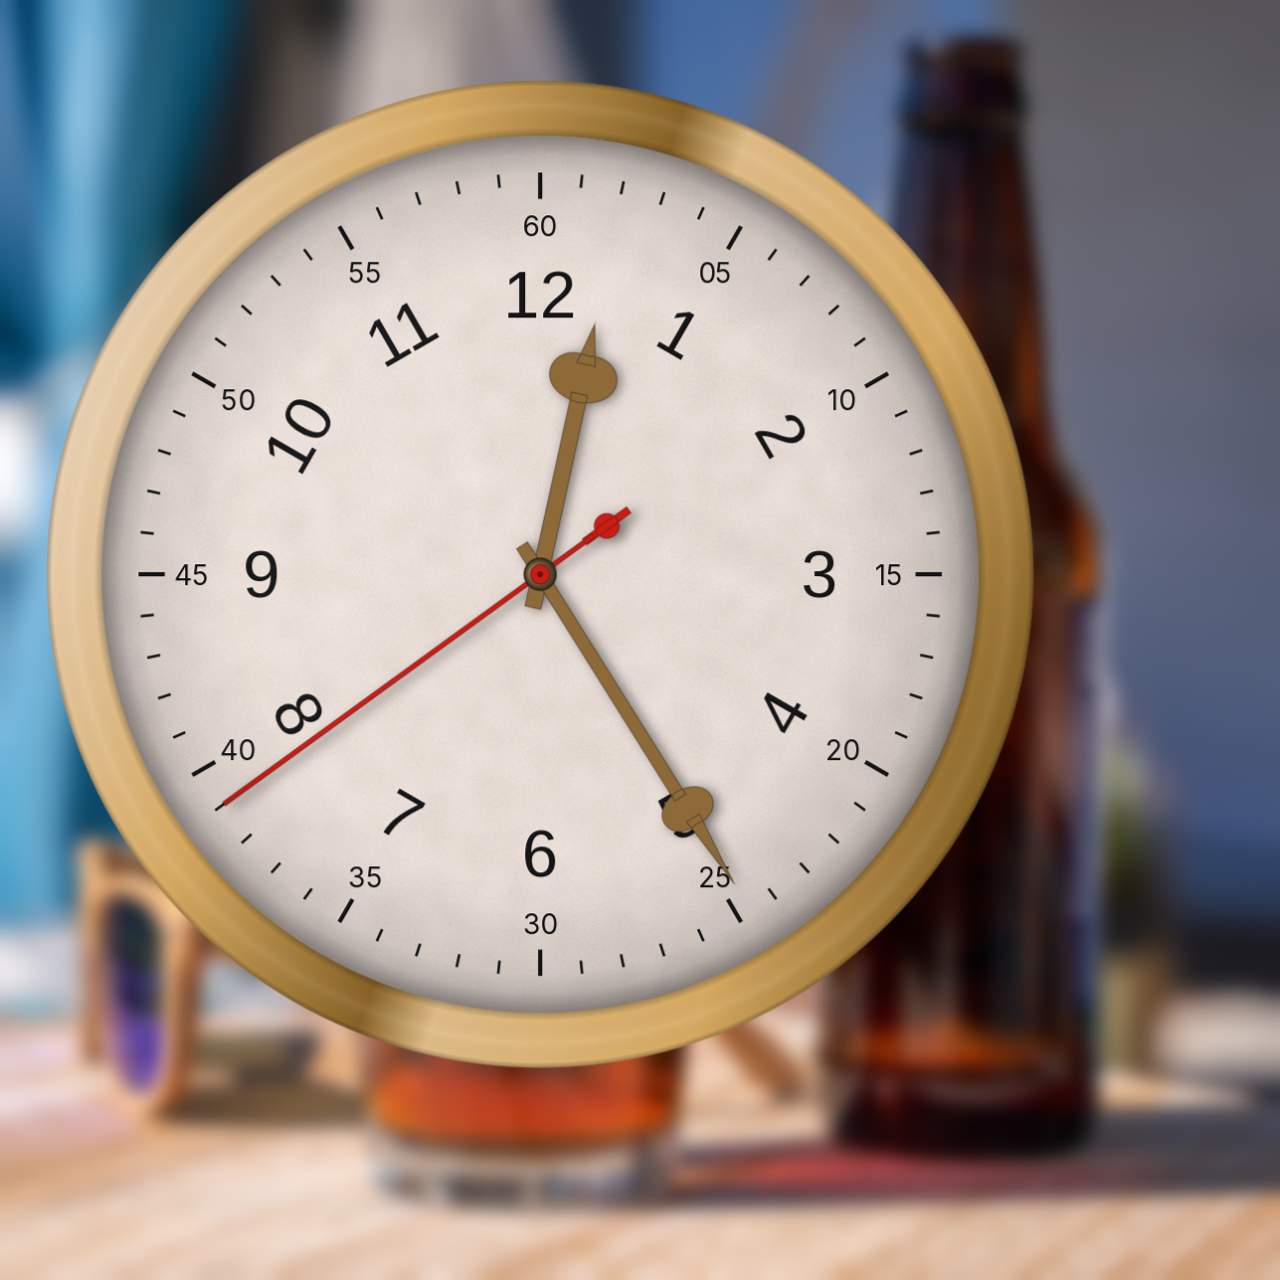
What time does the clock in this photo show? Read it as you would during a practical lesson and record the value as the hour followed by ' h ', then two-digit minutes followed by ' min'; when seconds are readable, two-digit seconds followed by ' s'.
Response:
12 h 24 min 39 s
